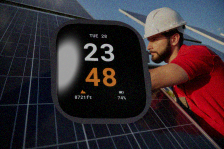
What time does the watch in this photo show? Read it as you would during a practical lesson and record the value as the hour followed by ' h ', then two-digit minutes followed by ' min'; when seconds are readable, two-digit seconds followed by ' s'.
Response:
23 h 48 min
